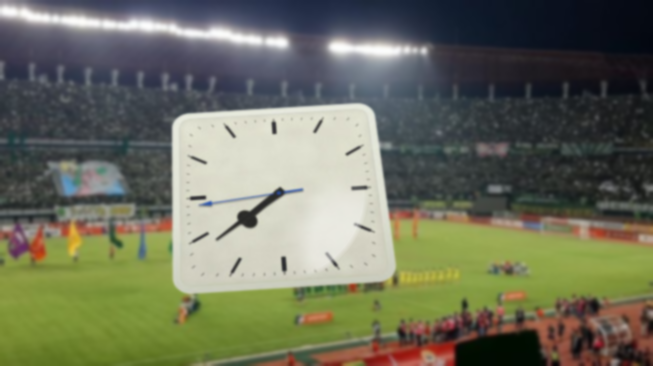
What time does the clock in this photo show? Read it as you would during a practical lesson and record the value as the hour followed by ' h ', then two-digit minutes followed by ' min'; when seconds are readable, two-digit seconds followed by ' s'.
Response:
7 h 38 min 44 s
